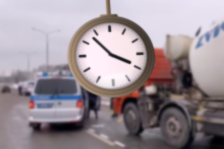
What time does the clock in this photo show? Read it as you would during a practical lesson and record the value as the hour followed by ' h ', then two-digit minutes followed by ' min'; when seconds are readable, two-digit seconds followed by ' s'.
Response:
3 h 53 min
